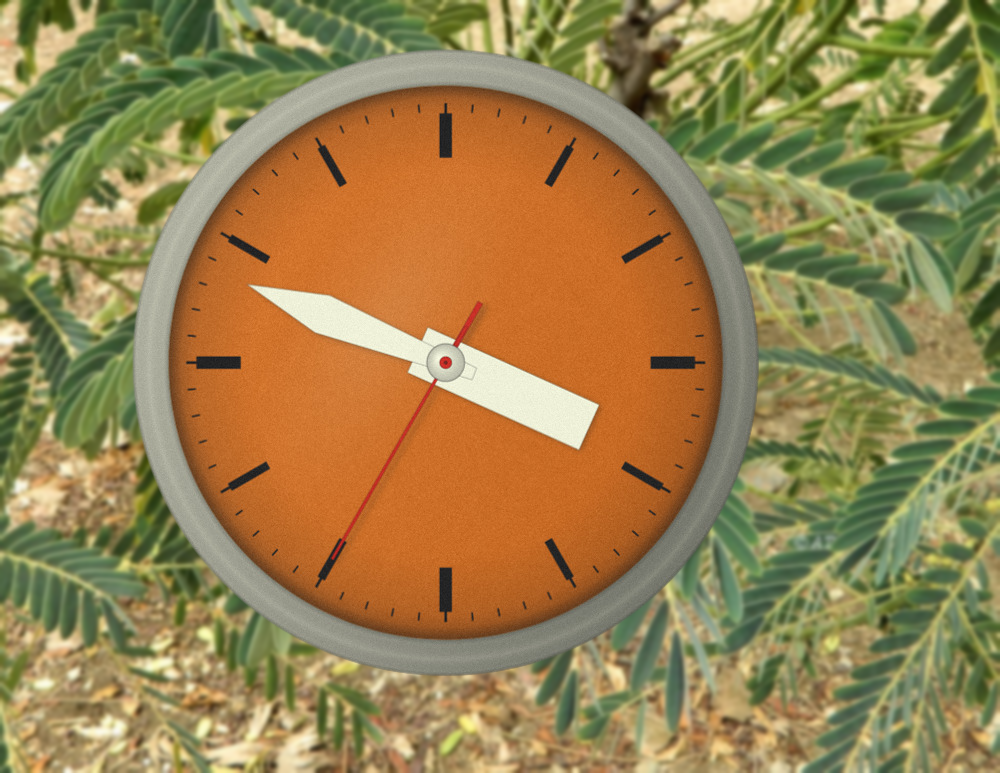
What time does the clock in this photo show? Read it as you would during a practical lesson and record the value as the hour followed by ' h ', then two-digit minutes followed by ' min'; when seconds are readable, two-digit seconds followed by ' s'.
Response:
3 h 48 min 35 s
